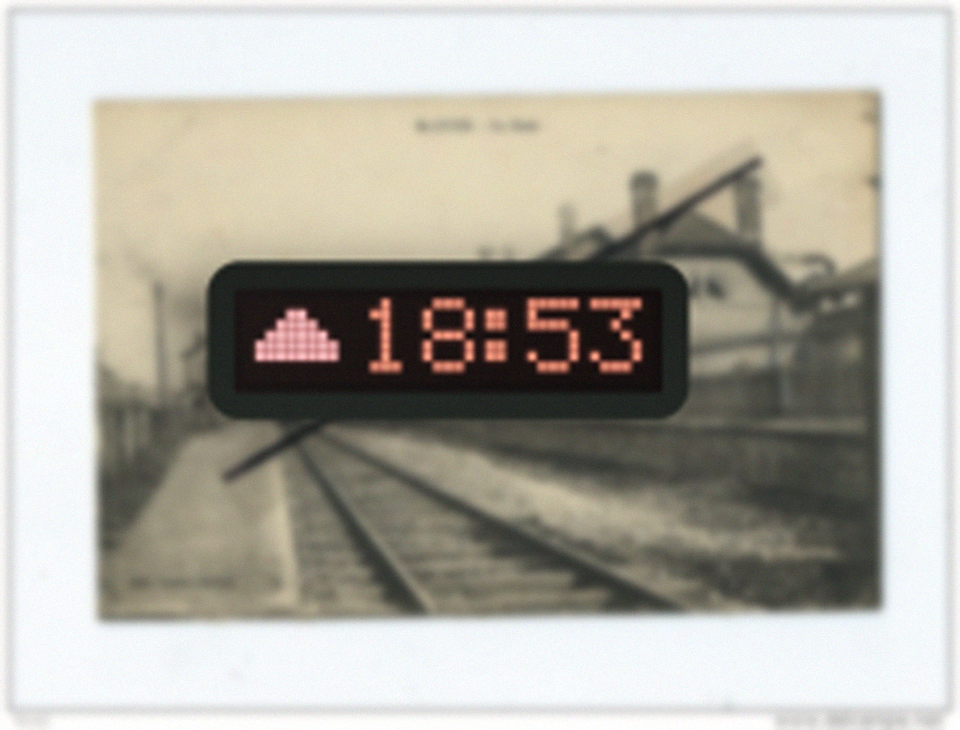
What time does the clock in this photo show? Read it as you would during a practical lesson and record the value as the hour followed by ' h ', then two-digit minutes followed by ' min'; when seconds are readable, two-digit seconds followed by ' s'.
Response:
18 h 53 min
